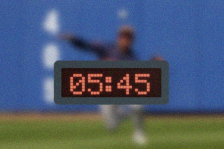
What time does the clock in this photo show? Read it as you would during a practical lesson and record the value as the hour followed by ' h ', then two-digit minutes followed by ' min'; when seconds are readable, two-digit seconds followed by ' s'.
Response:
5 h 45 min
